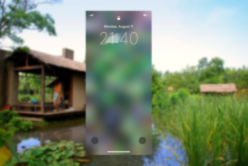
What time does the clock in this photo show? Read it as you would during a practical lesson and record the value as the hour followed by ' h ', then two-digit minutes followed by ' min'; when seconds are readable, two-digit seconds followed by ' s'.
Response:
21 h 40 min
